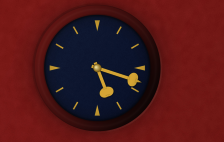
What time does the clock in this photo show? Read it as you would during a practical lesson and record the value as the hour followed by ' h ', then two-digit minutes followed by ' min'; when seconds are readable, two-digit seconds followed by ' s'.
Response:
5 h 18 min
